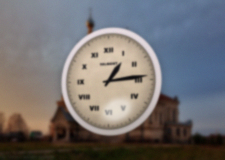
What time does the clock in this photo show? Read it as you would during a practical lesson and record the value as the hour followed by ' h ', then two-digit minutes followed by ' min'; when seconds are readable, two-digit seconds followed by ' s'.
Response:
1 h 14 min
